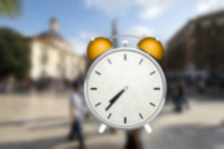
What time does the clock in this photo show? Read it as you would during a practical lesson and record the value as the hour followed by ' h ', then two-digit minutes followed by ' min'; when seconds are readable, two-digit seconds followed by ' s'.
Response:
7 h 37 min
